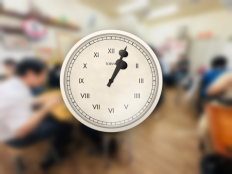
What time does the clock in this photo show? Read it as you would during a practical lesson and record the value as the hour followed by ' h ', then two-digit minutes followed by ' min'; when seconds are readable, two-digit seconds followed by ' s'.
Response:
1 h 04 min
